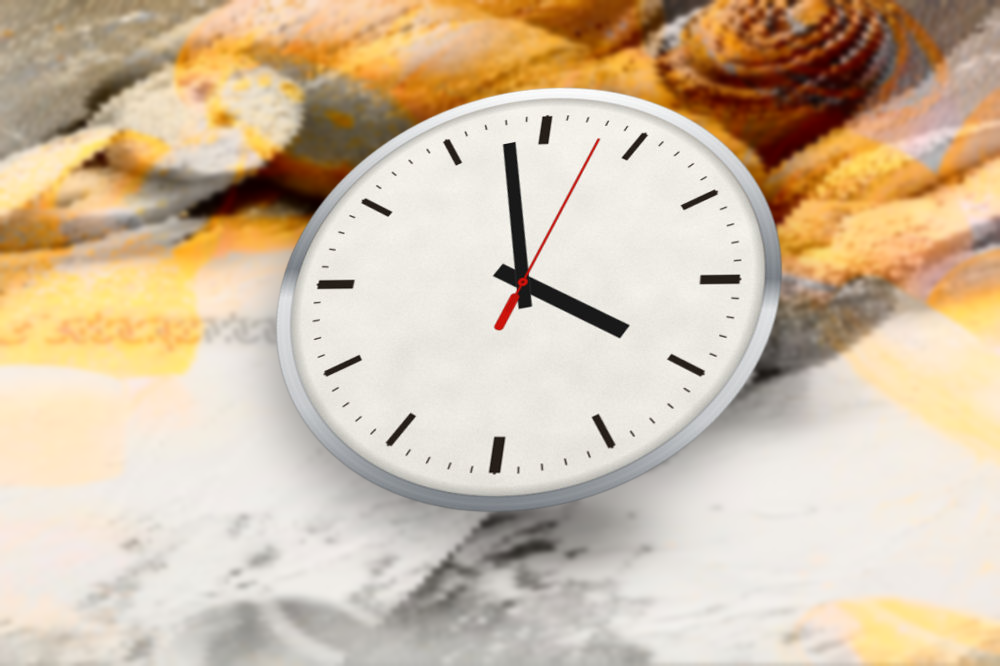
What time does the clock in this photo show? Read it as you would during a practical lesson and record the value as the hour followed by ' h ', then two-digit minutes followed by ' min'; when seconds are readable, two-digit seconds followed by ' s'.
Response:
3 h 58 min 03 s
